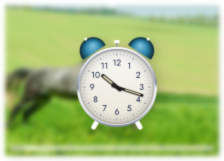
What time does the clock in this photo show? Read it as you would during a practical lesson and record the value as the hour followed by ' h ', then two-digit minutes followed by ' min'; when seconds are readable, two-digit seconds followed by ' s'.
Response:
10 h 18 min
